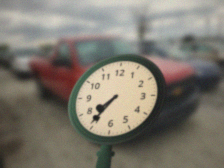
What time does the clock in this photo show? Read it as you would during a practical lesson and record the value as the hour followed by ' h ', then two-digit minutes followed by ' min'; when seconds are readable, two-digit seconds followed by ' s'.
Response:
7 h 36 min
